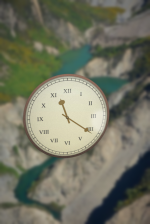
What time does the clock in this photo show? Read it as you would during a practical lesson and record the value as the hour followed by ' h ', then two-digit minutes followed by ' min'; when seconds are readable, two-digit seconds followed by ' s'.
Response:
11 h 21 min
